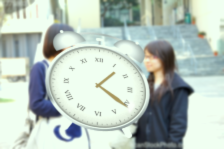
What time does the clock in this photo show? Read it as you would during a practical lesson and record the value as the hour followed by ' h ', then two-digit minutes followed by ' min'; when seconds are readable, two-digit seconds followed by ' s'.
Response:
1 h 21 min
